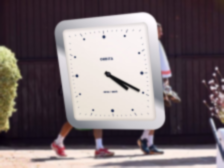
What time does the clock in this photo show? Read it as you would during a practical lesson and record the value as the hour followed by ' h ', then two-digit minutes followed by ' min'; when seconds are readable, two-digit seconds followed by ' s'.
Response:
4 h 20 min
